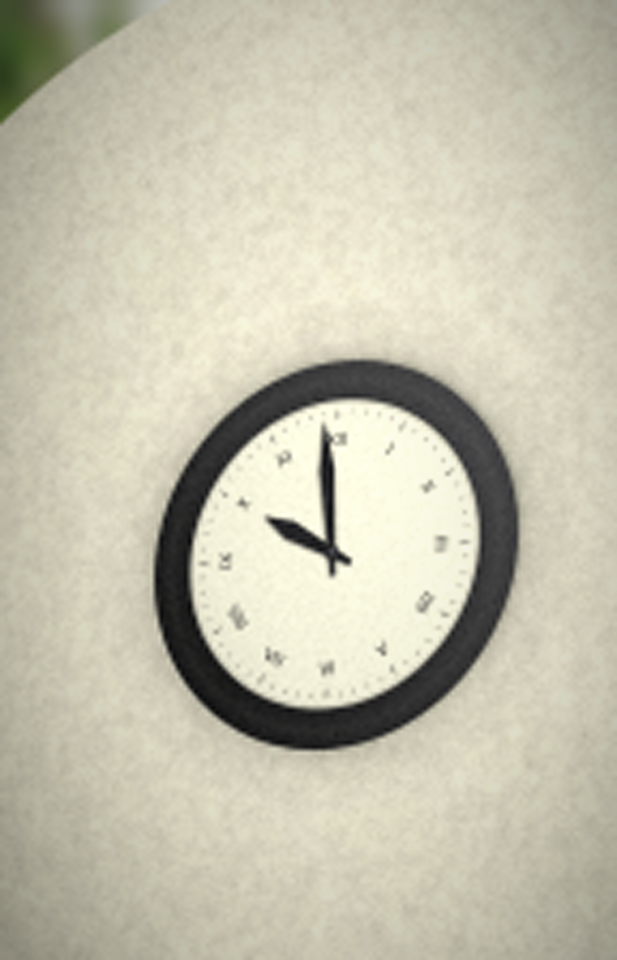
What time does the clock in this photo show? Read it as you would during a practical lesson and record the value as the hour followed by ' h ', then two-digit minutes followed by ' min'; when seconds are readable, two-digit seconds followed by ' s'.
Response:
9 h 59 min
